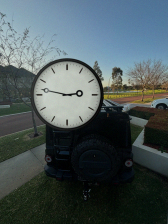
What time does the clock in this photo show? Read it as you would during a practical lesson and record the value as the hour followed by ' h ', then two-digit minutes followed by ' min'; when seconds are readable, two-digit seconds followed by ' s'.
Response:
2 h 47 min
